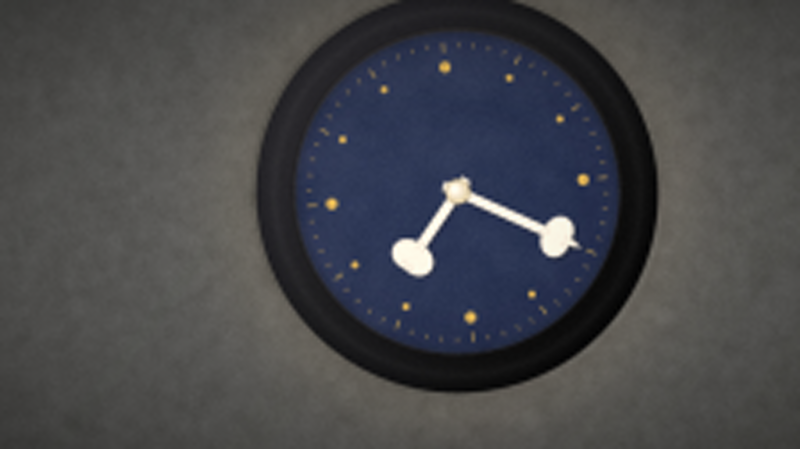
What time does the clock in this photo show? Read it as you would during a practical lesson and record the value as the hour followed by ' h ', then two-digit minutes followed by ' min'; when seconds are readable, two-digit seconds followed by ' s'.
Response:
7 h 20 min
